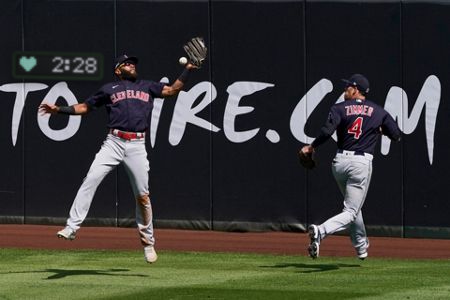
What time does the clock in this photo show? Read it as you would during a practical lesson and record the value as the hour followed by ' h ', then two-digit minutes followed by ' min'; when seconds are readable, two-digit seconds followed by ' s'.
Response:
2 h 28 min
